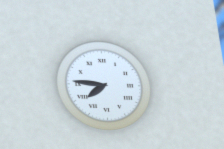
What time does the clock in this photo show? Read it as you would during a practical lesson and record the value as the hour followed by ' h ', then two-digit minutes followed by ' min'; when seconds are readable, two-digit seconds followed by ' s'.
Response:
7 h 46 min
